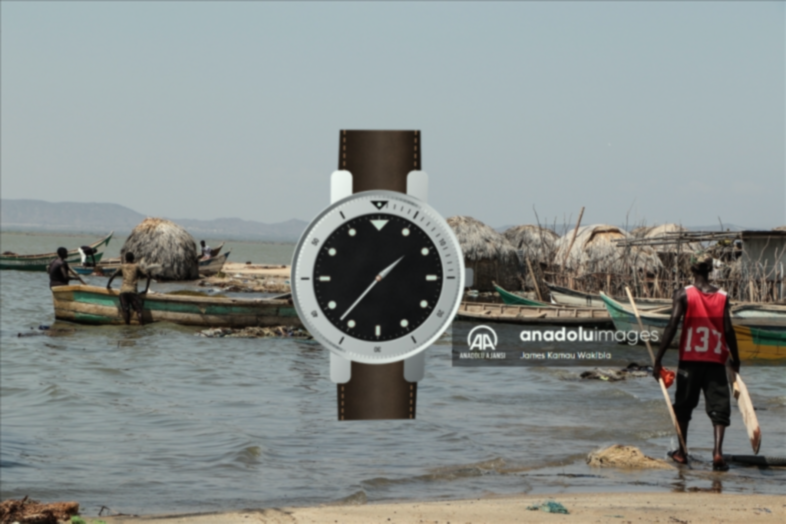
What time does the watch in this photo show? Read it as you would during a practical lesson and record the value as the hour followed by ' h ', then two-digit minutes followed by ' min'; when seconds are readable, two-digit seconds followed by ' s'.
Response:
1 h 37 min
